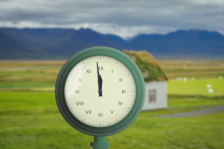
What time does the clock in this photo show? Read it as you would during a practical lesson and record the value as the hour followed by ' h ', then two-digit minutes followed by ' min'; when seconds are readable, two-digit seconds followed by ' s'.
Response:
11 h 59 min
